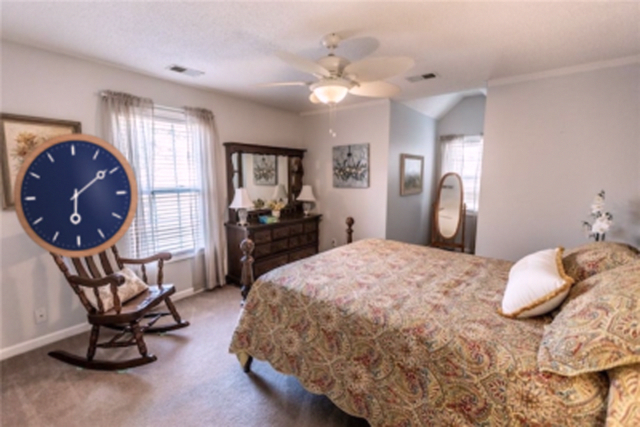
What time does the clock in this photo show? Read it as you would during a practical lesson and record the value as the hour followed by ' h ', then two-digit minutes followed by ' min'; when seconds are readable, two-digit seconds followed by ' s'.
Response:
6 h 09 min
